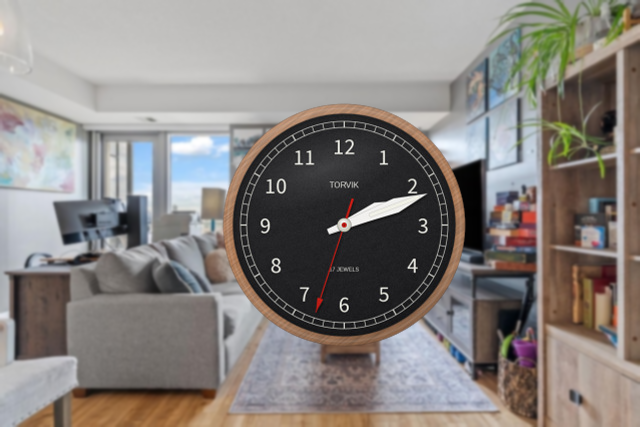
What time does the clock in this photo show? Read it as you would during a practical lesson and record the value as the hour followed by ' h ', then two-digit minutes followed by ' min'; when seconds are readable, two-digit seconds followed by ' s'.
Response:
2 h 11 min 33 s
